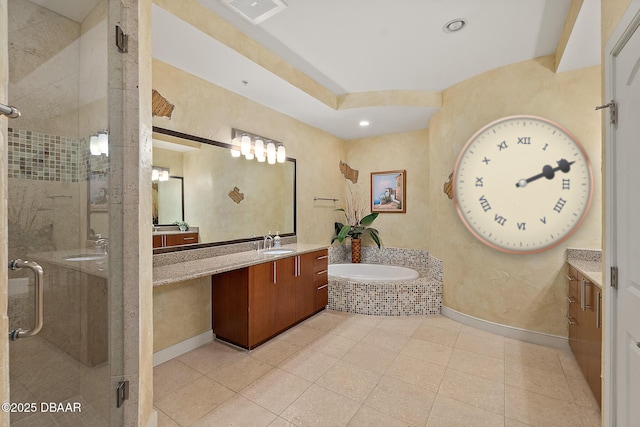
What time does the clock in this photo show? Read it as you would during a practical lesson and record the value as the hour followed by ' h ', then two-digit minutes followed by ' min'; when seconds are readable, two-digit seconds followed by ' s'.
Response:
2 h 11 min
